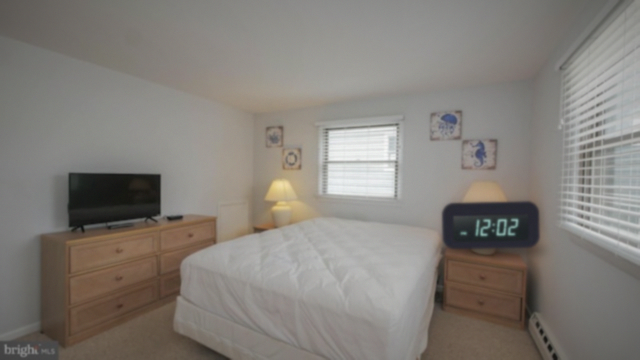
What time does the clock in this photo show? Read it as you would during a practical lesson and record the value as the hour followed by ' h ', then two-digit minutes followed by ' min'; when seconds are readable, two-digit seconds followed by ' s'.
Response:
12 h 02 min
